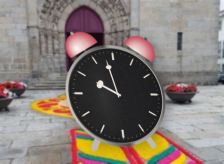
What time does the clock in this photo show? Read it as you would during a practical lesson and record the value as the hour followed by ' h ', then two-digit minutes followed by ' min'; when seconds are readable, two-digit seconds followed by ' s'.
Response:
9 h 58 min
